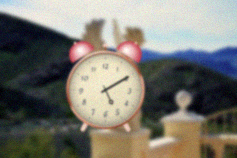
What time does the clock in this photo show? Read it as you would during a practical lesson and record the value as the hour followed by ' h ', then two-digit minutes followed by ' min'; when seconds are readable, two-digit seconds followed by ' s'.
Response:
5 h 10 min
